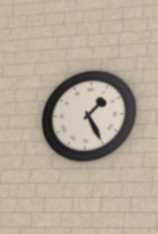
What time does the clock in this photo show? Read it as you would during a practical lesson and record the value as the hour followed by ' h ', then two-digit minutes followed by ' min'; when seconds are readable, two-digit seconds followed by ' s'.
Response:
1 h 25 min
